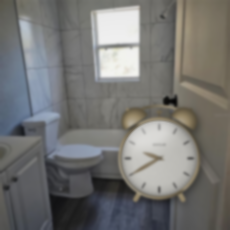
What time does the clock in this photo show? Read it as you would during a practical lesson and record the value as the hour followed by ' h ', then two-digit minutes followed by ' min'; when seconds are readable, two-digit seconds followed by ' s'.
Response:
9 h 40 min
